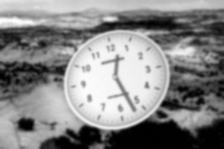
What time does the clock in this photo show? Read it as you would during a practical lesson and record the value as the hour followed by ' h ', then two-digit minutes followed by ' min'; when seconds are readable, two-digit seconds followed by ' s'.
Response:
12 h 27 min
